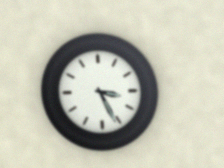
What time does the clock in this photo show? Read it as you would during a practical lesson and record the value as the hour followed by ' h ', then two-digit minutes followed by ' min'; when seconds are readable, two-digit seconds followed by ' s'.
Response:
3 h 26 min
